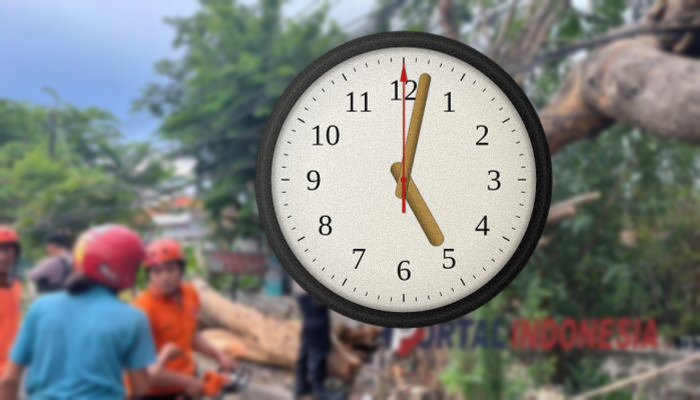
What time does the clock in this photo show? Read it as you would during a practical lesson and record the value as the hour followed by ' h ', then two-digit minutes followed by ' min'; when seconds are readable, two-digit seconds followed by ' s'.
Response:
5 h 02 min 00 s
